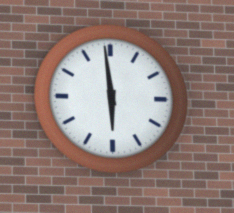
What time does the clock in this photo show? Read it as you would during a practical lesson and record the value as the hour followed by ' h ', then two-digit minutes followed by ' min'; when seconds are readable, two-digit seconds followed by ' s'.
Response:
5 h 59 min
